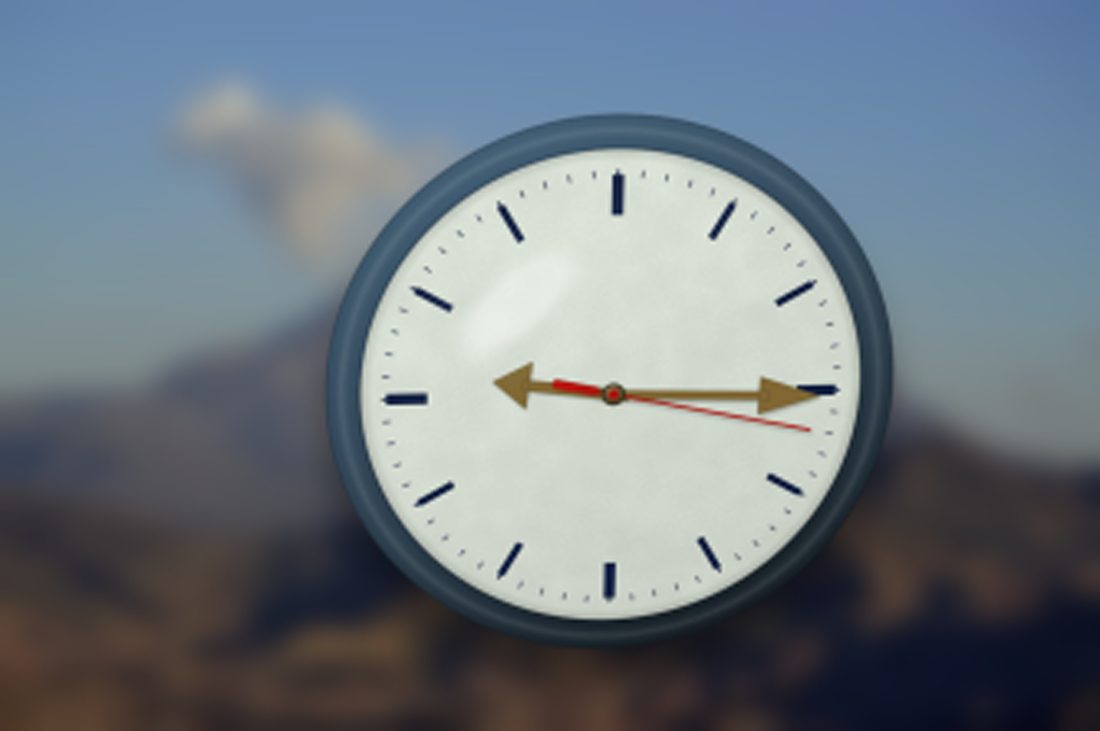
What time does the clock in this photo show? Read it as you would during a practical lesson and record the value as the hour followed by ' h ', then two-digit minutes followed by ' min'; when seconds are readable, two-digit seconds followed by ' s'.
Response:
9 h 15 min 17 s
